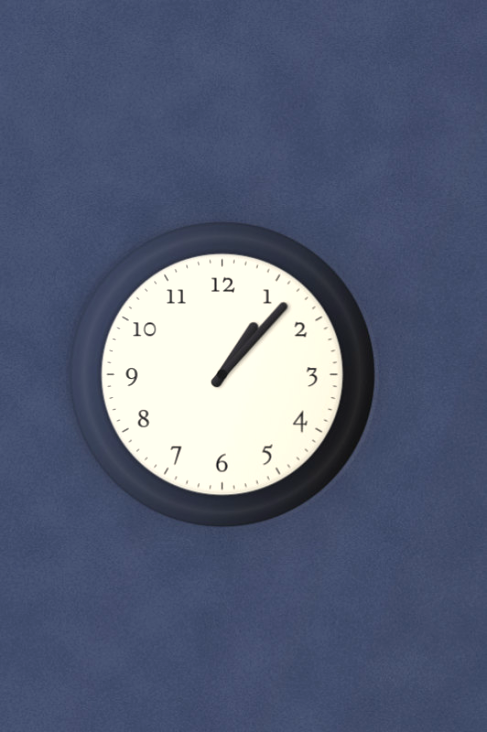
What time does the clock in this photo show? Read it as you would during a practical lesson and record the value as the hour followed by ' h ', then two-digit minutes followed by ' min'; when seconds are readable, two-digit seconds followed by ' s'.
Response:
1 h 07 min
